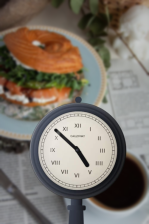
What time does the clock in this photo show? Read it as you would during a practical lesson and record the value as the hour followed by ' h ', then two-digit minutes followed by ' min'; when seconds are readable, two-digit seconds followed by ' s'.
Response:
4 h 52 min
